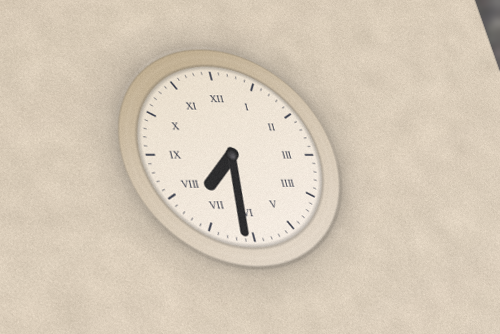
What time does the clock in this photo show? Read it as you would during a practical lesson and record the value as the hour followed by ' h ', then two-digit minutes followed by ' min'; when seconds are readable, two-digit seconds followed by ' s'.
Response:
7 h 31 min
